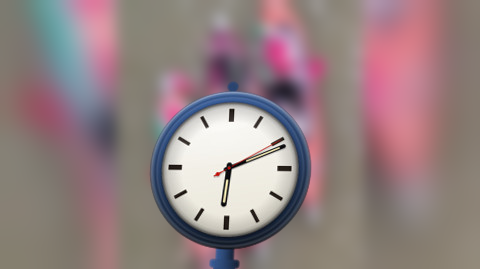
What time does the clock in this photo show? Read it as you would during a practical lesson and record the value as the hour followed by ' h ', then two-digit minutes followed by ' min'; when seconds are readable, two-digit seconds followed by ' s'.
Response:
6 h 11 min 10 s
